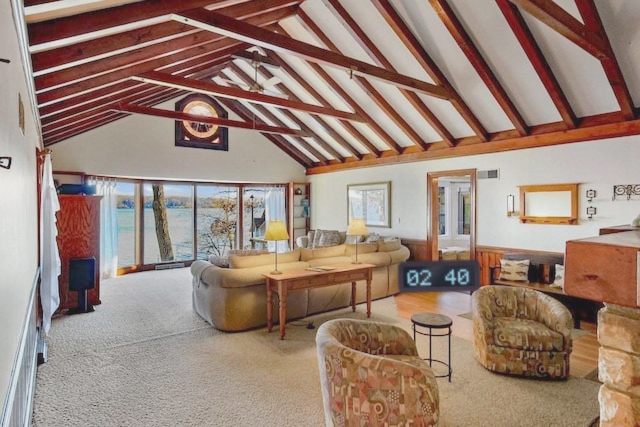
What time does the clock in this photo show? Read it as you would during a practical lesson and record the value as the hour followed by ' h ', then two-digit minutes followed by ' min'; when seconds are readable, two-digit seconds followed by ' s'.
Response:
2 h 40 min
